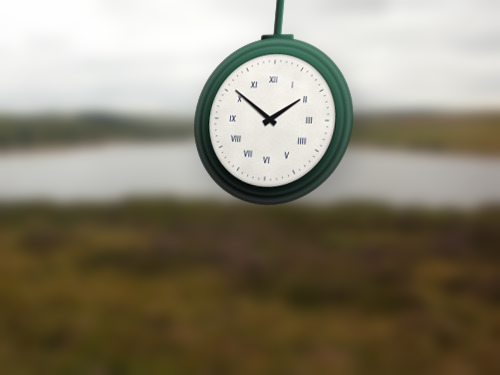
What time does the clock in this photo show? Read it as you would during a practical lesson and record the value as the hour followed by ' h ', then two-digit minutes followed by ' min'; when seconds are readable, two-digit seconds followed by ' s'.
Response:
1 h 51 min
